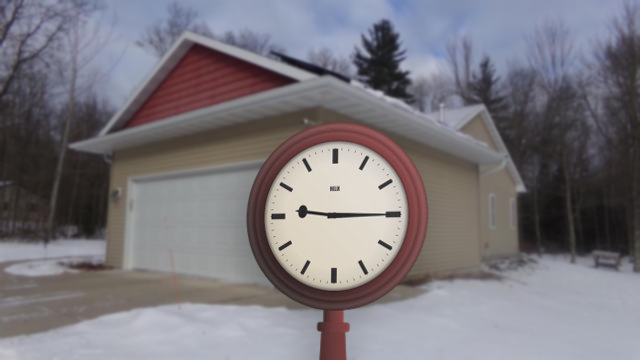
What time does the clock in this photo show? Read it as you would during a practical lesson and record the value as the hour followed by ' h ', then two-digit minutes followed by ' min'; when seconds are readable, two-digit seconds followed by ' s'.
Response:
9 h 15 min
